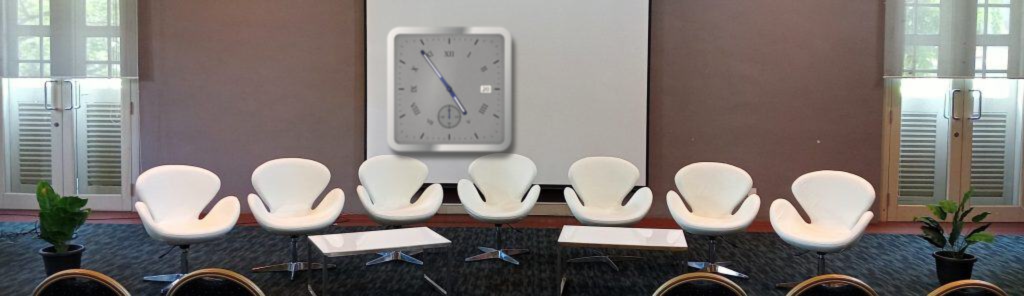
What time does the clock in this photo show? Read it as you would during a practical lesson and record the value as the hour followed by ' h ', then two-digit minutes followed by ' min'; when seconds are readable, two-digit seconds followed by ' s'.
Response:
4 h 54 min
